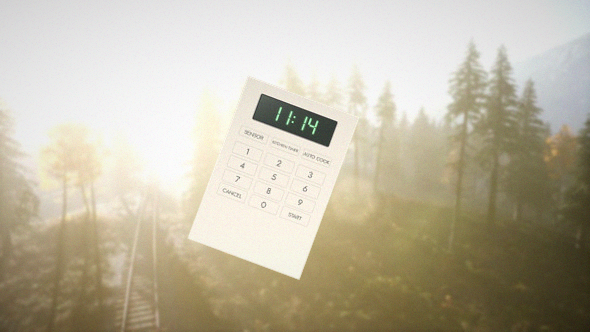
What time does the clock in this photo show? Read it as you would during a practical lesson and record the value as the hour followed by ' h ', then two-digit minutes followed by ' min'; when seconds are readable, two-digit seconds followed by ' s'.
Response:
11 h 14 min
